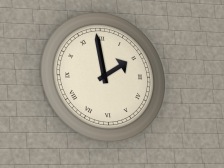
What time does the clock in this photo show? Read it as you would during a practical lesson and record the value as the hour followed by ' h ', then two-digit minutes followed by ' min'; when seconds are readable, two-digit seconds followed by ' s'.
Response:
1 h 59 min
